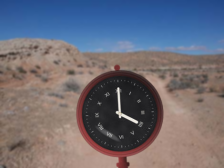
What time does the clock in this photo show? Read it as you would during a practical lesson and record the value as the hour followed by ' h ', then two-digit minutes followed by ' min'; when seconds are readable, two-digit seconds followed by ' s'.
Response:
4 h 00 min
